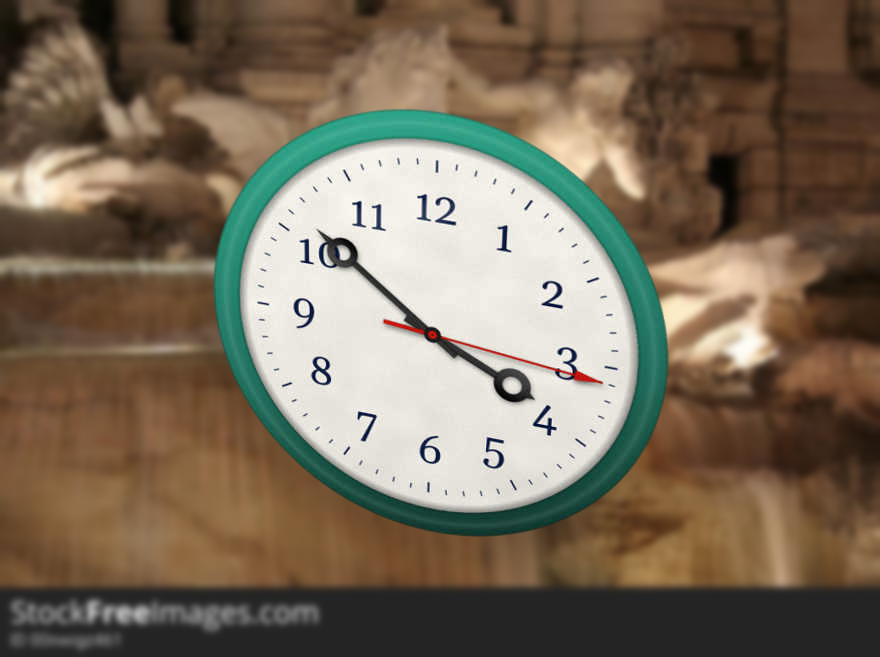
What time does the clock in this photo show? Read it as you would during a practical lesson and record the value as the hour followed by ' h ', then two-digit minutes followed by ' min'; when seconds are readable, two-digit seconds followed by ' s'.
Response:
3 h 51 min 16 s
